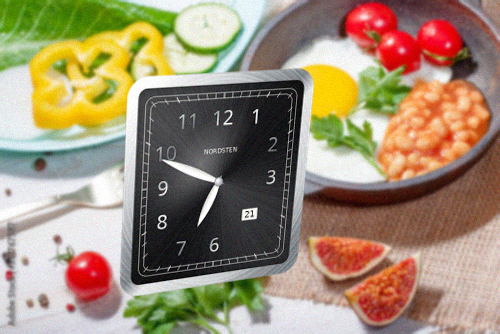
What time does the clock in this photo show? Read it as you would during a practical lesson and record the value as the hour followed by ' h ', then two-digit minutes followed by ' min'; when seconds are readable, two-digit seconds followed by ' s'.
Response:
6 h 49 min
